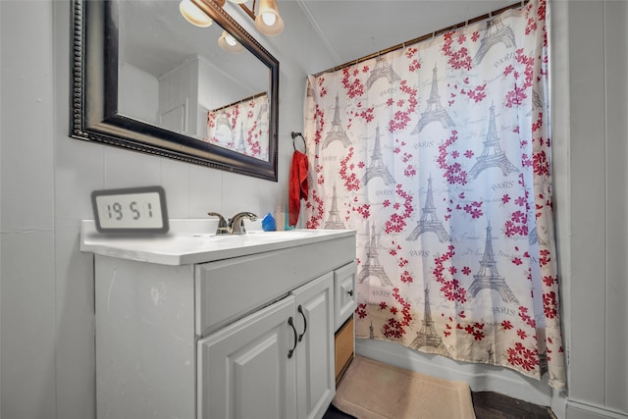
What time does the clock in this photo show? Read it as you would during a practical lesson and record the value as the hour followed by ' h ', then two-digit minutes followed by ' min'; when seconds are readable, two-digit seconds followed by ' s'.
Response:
19 h 51 min
